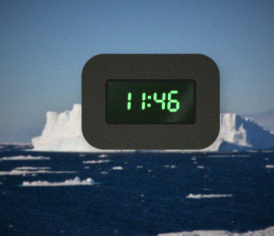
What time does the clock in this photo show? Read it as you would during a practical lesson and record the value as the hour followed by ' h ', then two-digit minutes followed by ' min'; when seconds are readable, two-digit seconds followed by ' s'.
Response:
11 h 46 min
